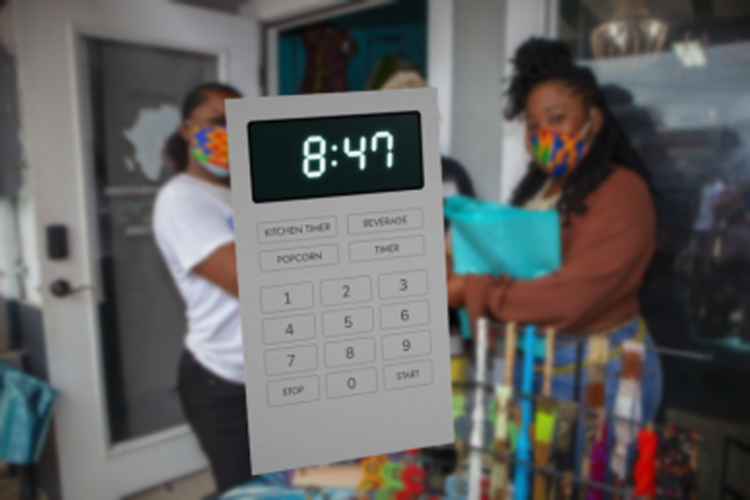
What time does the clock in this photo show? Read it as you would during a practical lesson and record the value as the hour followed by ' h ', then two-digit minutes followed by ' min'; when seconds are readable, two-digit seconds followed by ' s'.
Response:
8 h 47 min
